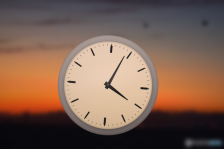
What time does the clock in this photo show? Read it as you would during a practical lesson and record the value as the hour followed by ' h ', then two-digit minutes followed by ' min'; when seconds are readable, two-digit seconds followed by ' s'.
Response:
4 h 04 min
